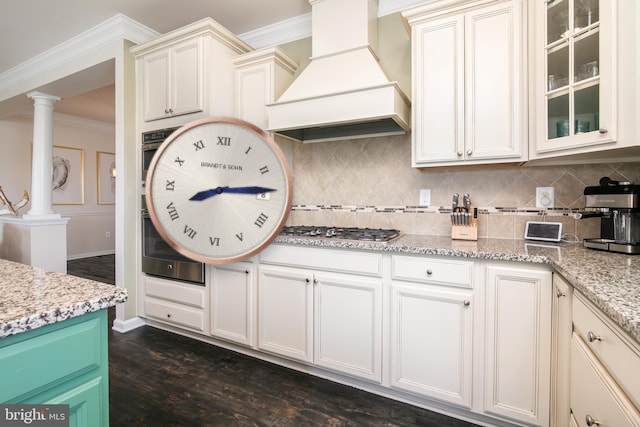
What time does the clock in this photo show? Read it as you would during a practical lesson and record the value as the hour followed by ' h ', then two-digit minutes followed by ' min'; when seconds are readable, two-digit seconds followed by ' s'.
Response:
8 h 14 min
